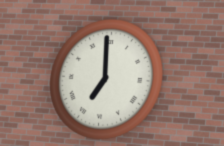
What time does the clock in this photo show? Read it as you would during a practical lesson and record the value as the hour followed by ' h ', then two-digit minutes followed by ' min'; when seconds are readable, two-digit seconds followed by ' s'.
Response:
6 h 59 min
